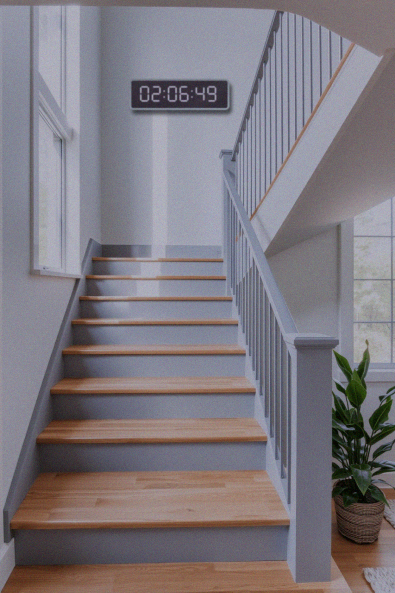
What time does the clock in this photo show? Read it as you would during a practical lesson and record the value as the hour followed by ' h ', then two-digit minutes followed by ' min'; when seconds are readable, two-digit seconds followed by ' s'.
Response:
2 h 06 min 49 s
